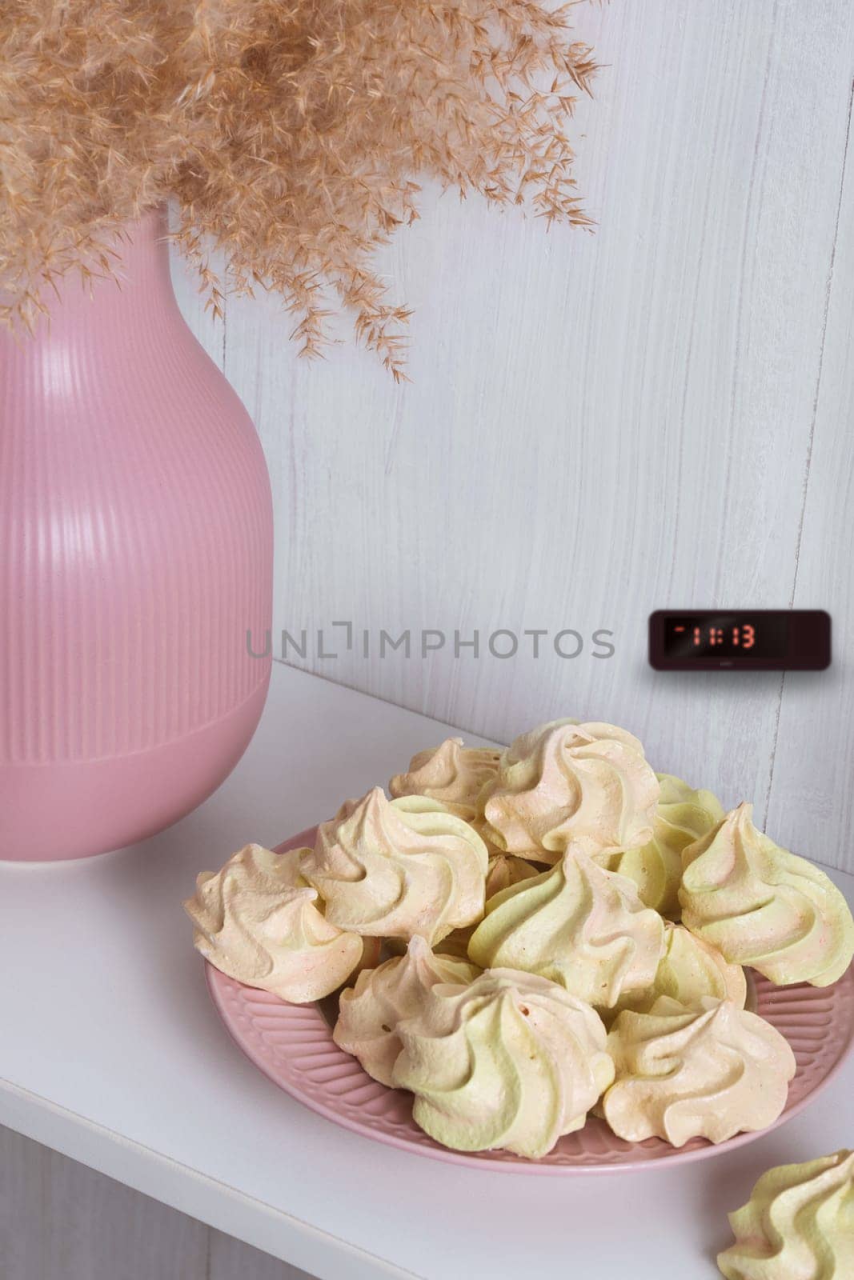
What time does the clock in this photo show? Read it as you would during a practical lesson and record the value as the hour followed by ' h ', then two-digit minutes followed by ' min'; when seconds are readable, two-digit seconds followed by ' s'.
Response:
11 h 13 min
